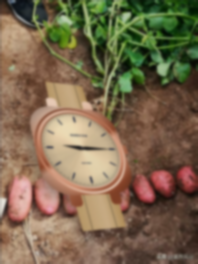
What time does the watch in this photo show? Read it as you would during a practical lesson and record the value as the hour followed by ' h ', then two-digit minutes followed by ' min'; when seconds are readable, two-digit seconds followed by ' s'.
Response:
9 h 15 min
